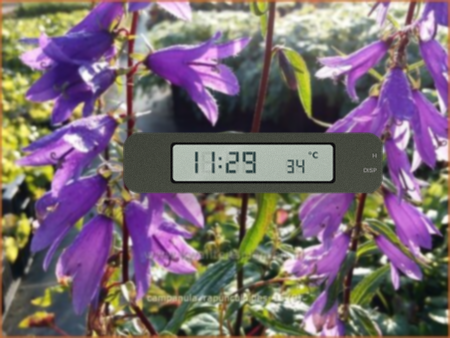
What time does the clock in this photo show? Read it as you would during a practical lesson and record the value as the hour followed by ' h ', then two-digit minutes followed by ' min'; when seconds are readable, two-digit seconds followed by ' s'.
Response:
11 h 29 min
